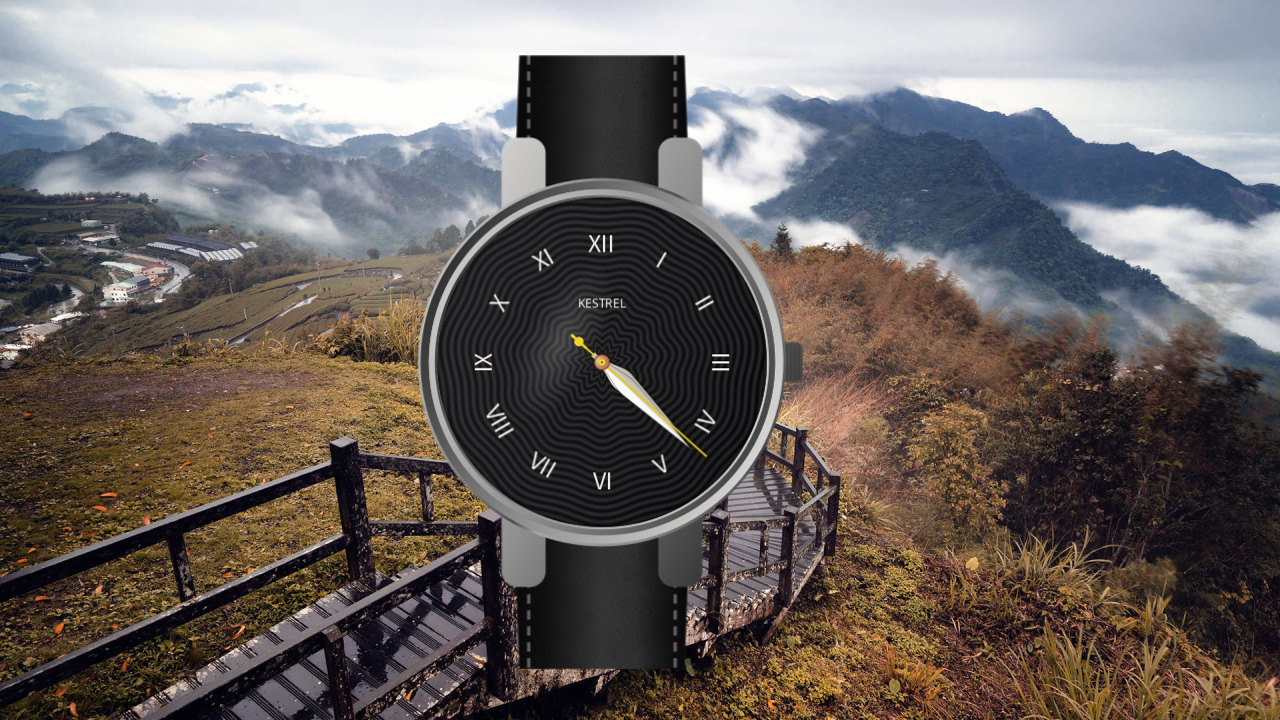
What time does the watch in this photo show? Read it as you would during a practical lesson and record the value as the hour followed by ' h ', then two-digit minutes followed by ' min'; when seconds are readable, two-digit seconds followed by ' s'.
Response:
4 h 22 min 22 s
